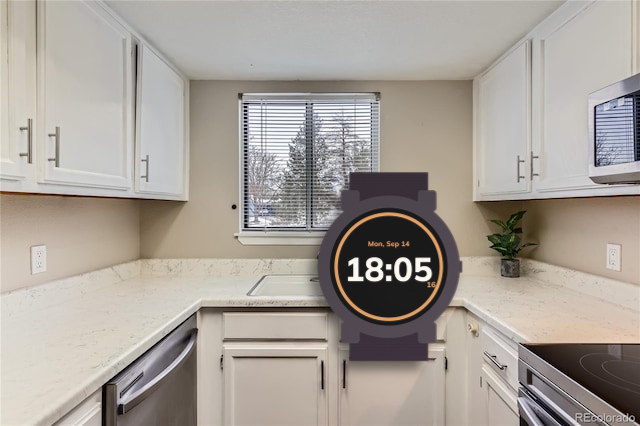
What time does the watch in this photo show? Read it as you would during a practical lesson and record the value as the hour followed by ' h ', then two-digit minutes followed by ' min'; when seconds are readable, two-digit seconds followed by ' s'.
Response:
18 h 05 min 16 s
